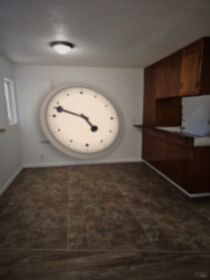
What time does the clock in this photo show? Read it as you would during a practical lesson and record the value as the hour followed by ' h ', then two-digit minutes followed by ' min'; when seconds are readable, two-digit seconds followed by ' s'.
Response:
4 h 48 min
